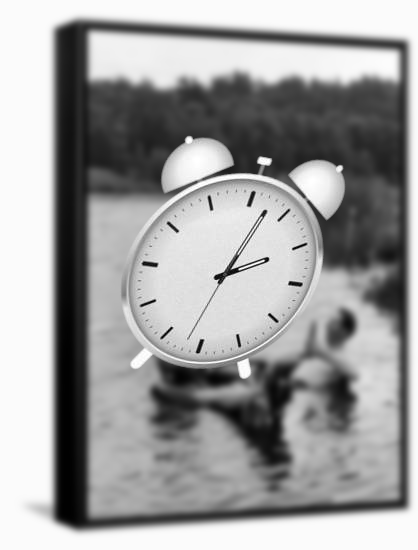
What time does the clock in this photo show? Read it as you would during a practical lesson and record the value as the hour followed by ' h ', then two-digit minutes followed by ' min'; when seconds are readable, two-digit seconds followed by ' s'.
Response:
2 h 02 min 32 s
